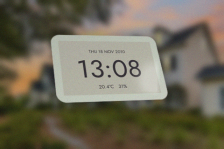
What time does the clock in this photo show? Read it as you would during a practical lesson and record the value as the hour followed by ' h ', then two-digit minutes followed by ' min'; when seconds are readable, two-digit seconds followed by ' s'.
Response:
13 h 08 min
